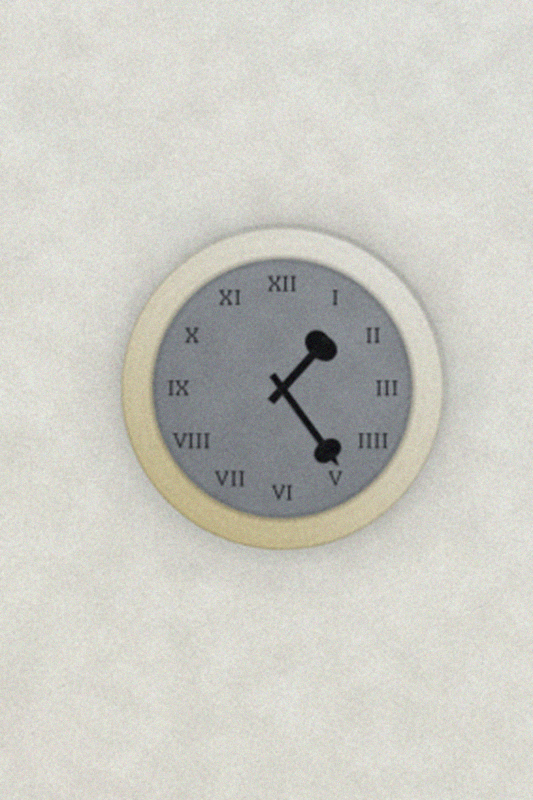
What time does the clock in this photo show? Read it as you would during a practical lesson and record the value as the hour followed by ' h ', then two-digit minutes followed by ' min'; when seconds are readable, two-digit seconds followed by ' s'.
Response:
1 h 24 min
